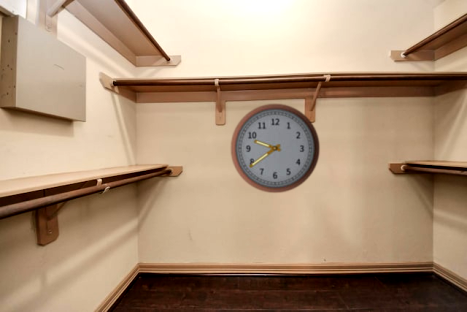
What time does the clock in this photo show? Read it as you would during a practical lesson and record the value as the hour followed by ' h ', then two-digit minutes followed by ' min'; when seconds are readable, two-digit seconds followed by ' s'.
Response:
9 h 39 min
